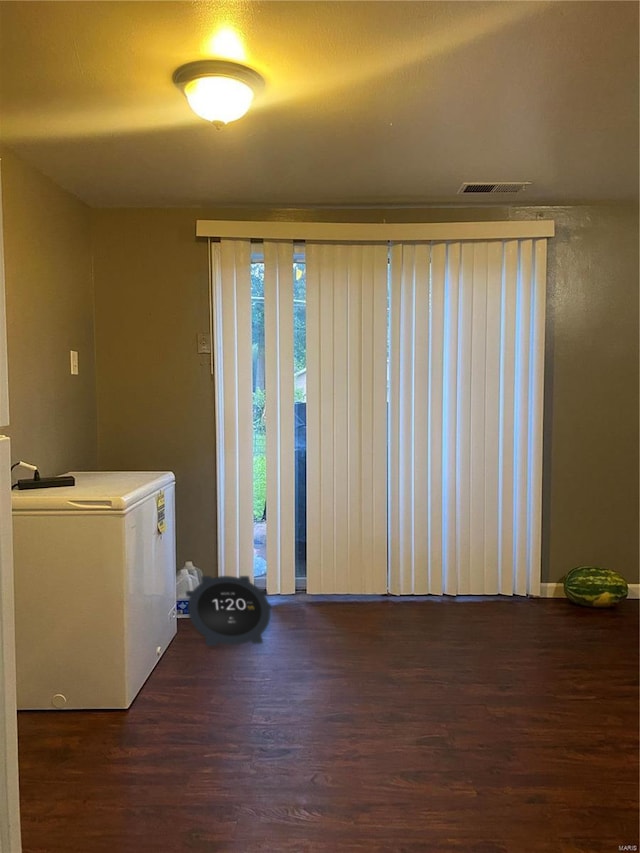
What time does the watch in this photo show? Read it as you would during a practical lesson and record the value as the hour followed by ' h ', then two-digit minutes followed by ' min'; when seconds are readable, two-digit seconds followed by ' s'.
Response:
1 h 20 min
